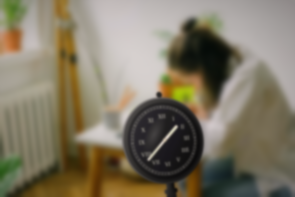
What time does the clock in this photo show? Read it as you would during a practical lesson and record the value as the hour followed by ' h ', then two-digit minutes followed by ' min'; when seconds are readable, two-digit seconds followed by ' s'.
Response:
1 h 38 min
